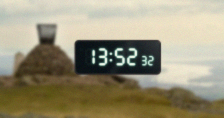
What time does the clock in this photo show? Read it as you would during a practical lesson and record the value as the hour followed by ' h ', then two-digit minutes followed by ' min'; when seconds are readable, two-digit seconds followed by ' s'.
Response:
13 h 52 min 32 s
